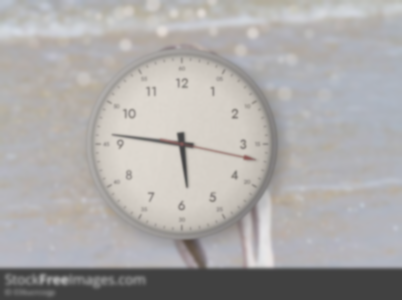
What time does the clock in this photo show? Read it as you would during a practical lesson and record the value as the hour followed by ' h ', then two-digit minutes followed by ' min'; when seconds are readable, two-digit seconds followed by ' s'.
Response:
5 h 46 min 17 s
